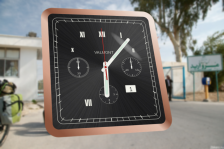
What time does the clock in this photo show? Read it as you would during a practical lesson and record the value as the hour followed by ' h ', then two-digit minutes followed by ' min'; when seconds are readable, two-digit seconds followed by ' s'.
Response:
6 h 07 min
